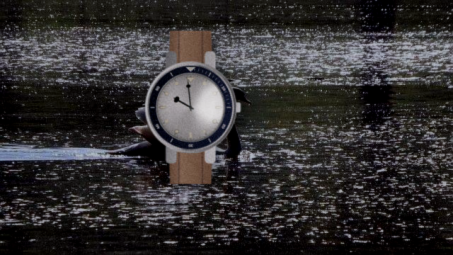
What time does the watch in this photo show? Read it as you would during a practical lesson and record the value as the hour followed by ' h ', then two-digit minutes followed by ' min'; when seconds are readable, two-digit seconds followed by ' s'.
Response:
9 h 59 min
